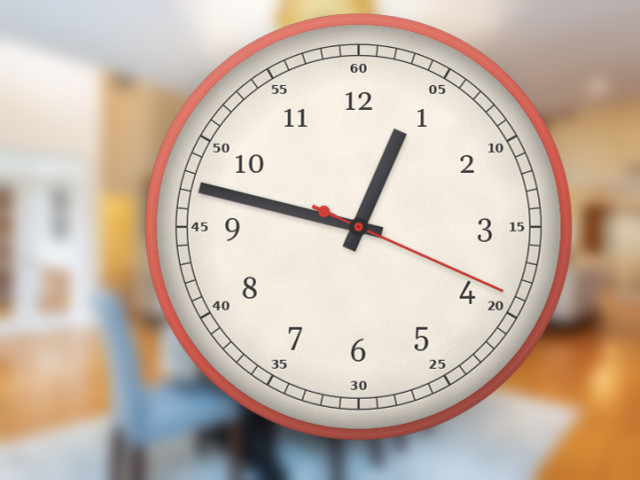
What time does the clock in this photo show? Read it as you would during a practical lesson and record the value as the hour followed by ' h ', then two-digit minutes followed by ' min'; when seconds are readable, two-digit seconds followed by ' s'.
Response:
12 h 47 min 19 s
